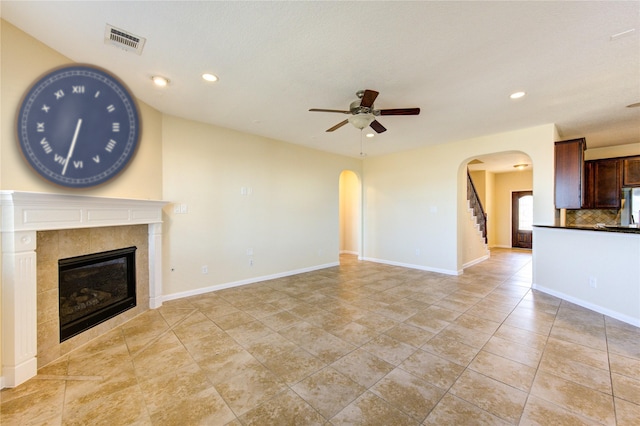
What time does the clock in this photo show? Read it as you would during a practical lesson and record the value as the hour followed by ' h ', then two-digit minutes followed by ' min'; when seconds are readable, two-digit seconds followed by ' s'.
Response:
6 h 33 min
